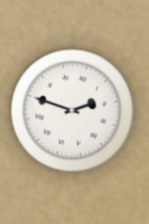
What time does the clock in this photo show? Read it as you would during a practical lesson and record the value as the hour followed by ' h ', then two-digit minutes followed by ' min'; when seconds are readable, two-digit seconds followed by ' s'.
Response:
1 h 45 min
